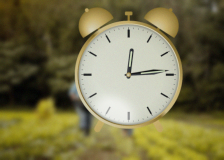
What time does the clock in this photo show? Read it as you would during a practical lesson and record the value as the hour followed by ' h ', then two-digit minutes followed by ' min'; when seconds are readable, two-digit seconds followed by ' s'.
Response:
12 h 14 min
